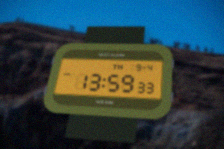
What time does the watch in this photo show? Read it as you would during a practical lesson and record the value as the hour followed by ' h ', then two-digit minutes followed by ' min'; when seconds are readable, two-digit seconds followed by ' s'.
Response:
13 h 59 min 33 s
